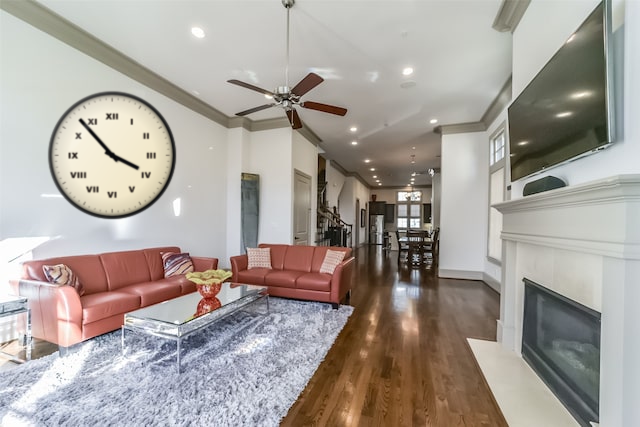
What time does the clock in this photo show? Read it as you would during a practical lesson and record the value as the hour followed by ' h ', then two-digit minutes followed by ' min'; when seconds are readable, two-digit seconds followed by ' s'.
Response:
3 h 53 min
